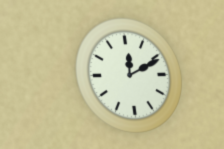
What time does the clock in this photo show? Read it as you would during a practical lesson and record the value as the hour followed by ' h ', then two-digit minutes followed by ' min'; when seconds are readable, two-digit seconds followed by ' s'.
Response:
12 h 11 min
